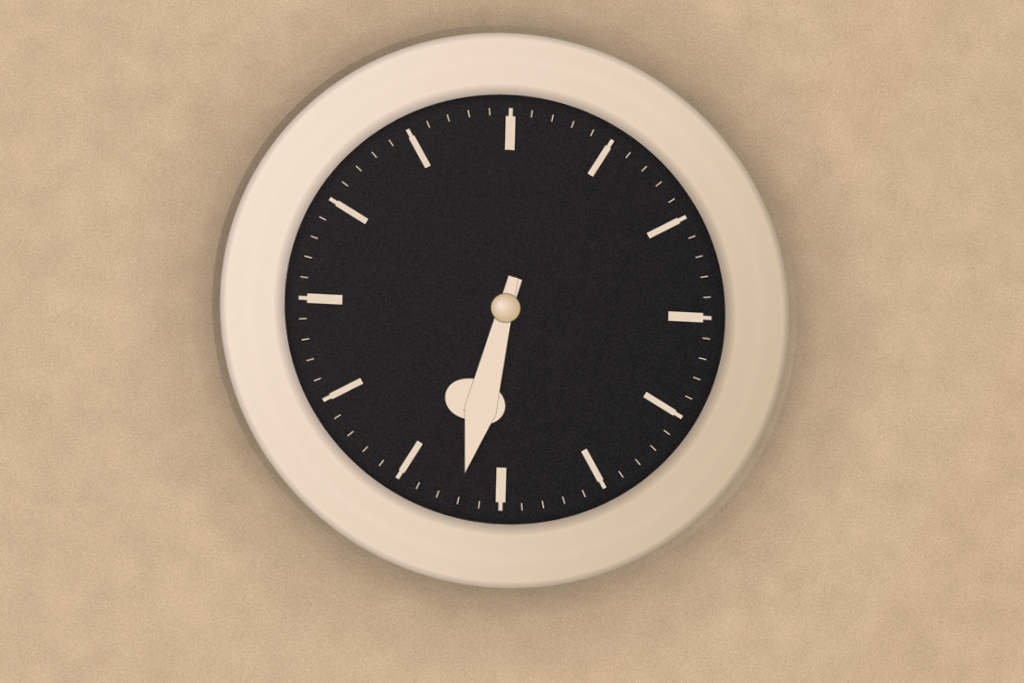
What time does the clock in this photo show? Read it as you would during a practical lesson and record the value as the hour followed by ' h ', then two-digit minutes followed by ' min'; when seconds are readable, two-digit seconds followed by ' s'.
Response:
6 h 32 min
